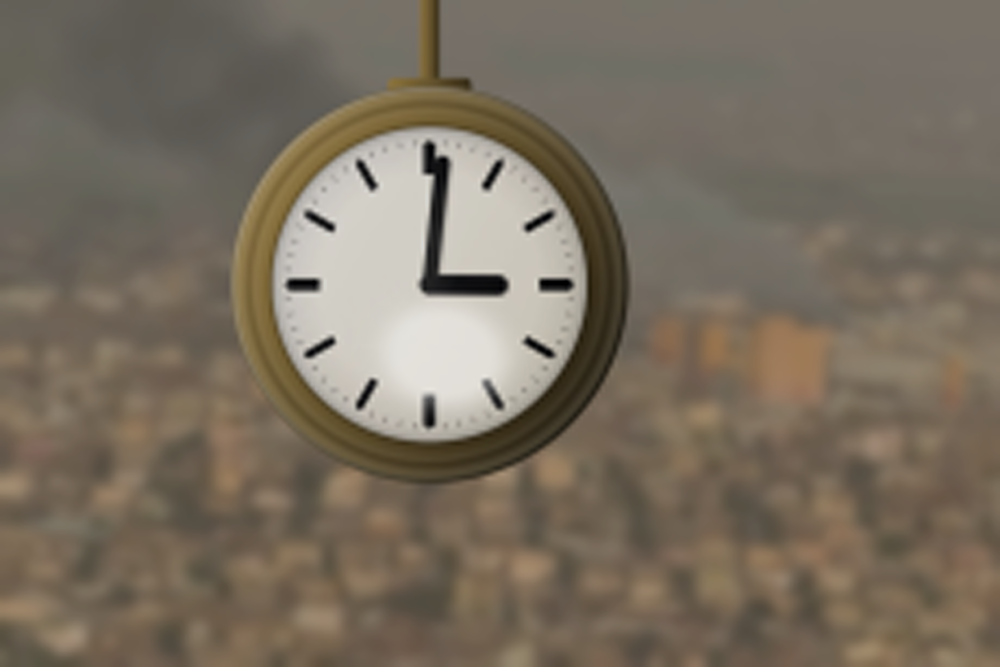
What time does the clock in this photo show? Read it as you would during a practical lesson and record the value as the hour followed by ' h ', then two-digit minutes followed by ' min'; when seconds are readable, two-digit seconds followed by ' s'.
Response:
3 h 01 min
